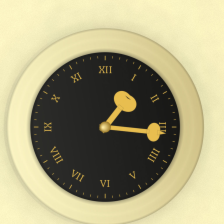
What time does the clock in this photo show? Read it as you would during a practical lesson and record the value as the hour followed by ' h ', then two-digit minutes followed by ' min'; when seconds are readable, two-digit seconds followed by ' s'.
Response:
1 h 16 min
